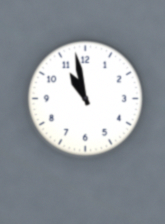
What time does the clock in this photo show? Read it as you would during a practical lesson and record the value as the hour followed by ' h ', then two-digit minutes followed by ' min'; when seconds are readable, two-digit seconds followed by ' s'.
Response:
10 h 58 min
